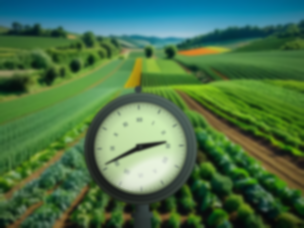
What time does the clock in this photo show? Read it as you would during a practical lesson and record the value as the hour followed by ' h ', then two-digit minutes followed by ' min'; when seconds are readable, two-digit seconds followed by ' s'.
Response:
2 h 41 min
